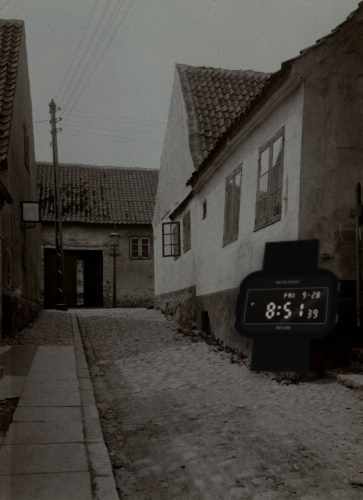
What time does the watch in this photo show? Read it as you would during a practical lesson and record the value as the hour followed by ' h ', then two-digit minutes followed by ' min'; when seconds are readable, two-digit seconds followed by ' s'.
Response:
8 h 51 min
